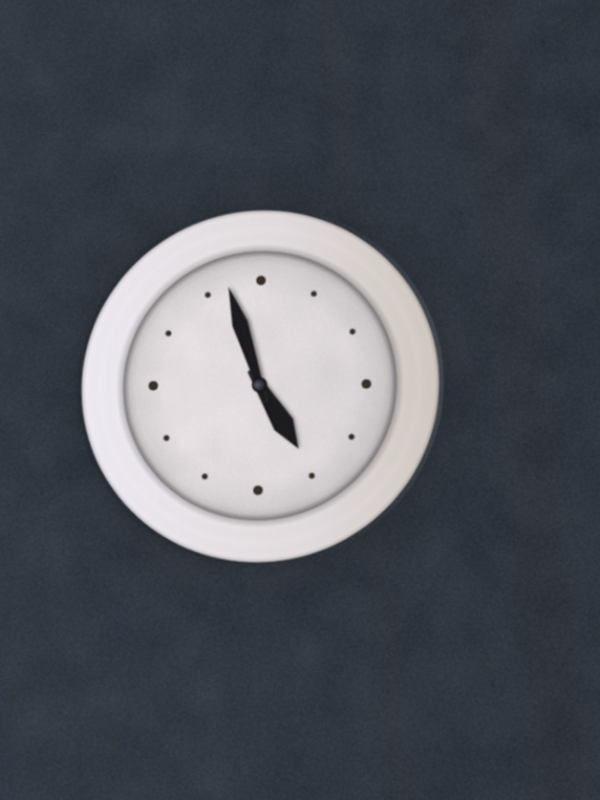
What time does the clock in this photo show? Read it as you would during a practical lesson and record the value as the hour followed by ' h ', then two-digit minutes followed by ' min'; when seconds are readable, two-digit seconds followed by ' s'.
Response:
4 h 57 min
